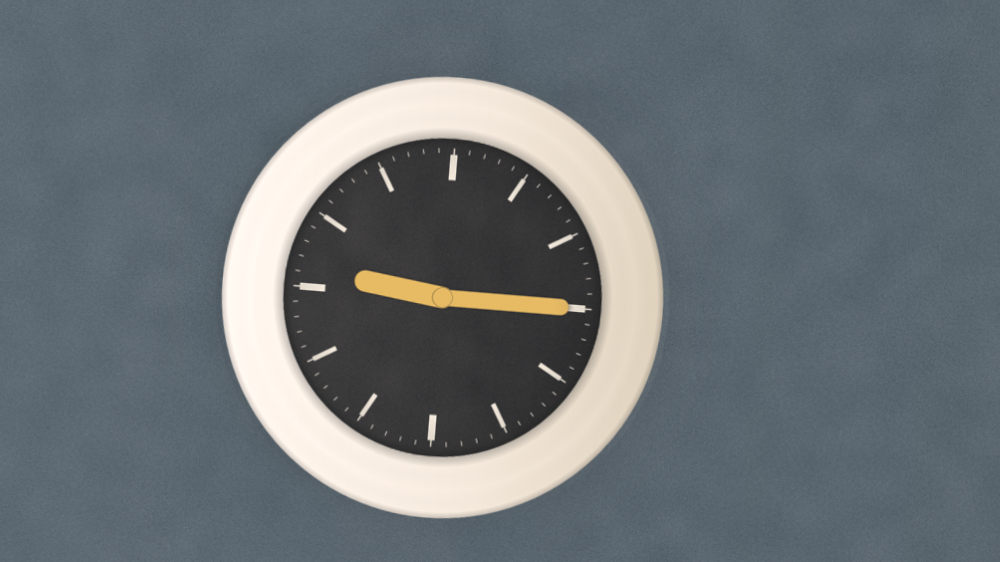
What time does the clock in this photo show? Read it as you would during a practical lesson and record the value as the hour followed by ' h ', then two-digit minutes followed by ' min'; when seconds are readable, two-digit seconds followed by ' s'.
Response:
9 h 15 min
